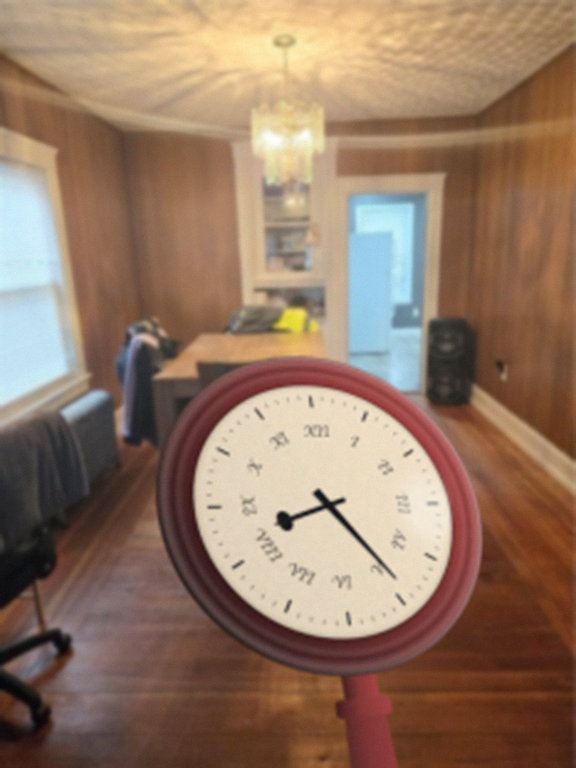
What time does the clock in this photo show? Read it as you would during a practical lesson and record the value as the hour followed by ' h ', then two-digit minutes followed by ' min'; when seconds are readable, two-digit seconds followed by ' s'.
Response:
8 h 24 min
